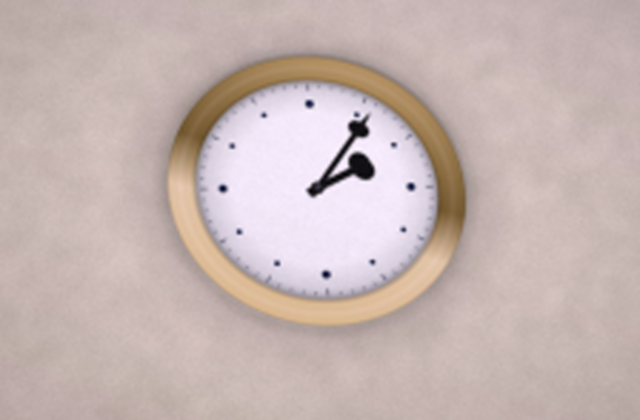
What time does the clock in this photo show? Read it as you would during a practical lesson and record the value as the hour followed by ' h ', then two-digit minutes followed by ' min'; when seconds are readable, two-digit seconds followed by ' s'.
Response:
2 h 06 min
